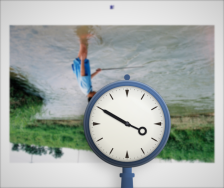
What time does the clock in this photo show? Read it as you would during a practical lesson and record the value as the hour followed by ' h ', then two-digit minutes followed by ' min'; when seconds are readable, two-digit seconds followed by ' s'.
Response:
3 h 50 min
